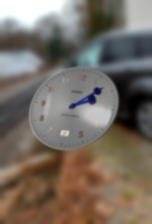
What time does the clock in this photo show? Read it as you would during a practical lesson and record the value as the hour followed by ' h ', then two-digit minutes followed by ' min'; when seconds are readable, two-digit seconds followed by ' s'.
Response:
2 h 08 min
